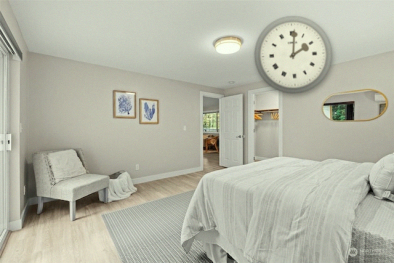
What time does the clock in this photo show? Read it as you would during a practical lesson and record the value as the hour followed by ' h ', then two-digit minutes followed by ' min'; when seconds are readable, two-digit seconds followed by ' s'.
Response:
2 h 01 min
